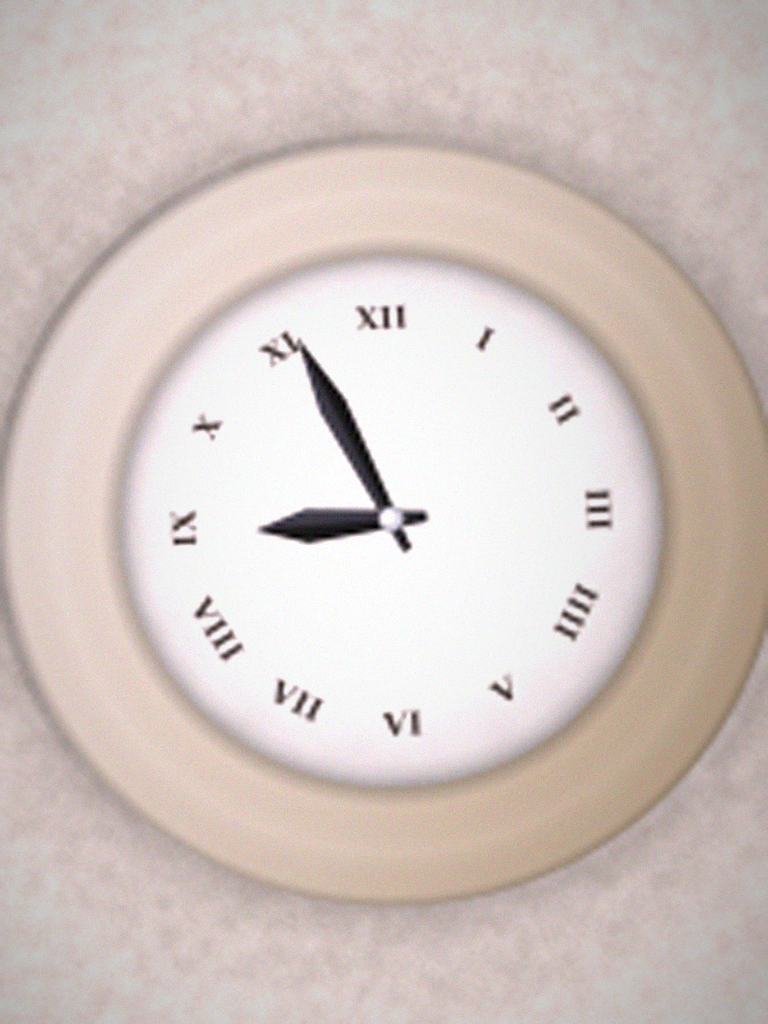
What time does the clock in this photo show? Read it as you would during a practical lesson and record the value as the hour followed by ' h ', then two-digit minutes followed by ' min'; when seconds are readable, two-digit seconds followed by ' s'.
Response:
8 h 56 min
